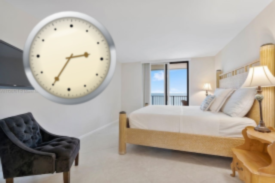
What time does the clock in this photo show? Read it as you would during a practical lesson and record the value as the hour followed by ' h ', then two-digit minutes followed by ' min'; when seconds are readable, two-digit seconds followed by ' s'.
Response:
2 h 35 min
